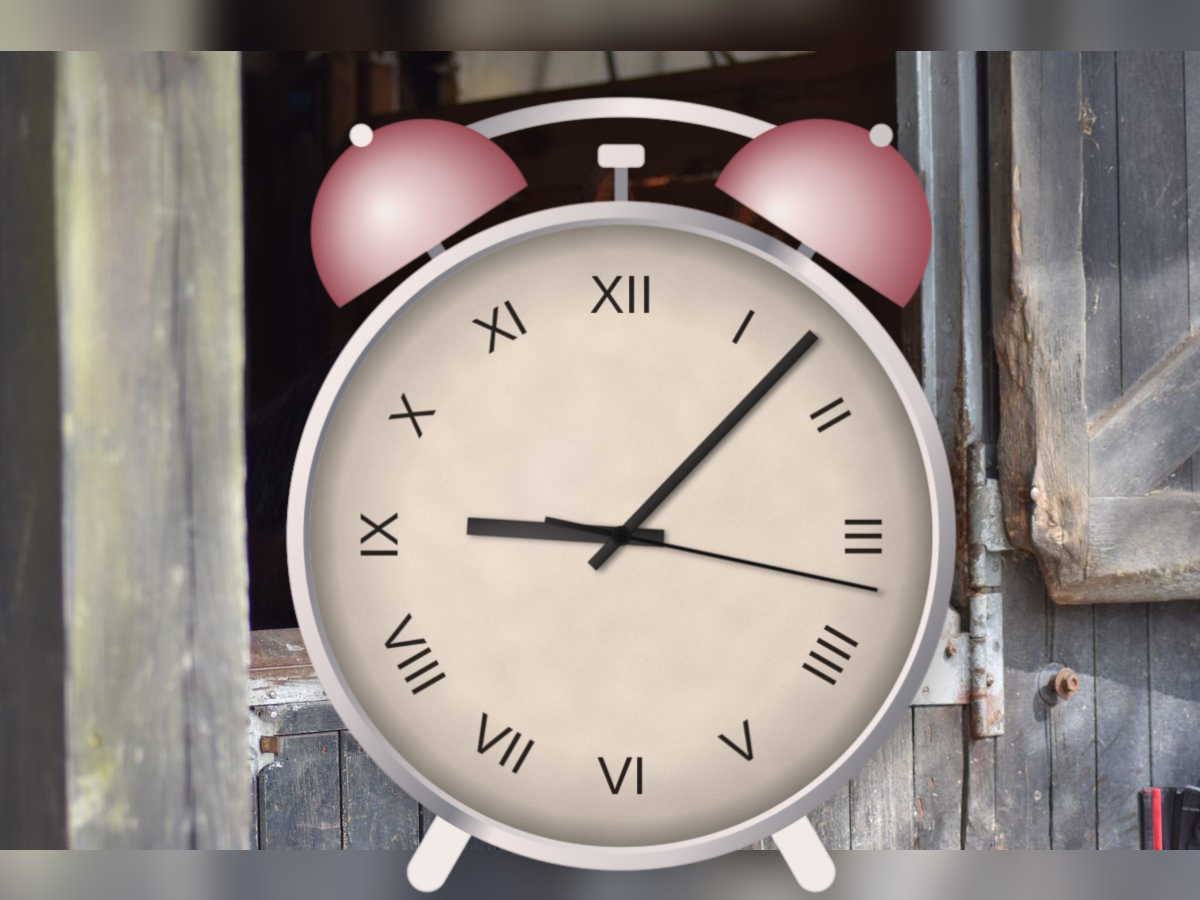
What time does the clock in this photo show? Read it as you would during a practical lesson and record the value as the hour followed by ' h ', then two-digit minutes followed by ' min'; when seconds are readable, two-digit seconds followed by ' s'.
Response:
9 h 07 min 17 s
